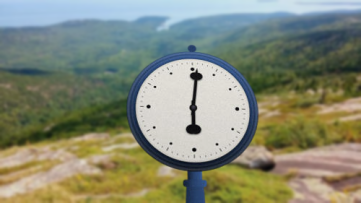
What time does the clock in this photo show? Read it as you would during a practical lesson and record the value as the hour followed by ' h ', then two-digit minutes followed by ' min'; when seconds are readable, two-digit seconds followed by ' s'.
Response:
6 h 01 min
